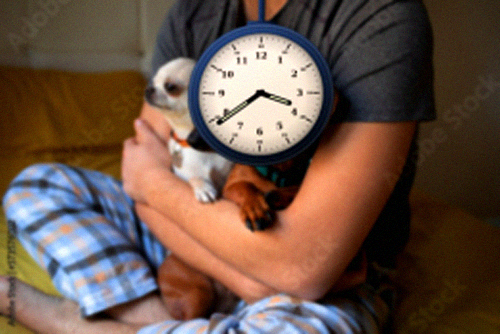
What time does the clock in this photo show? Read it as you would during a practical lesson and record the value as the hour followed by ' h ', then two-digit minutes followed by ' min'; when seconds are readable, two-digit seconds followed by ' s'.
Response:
3 h 39 min
